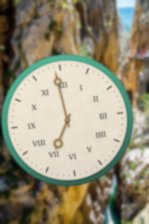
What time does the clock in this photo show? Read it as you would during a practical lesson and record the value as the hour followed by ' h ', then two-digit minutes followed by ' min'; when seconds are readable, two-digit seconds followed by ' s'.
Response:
6 h 59 min
